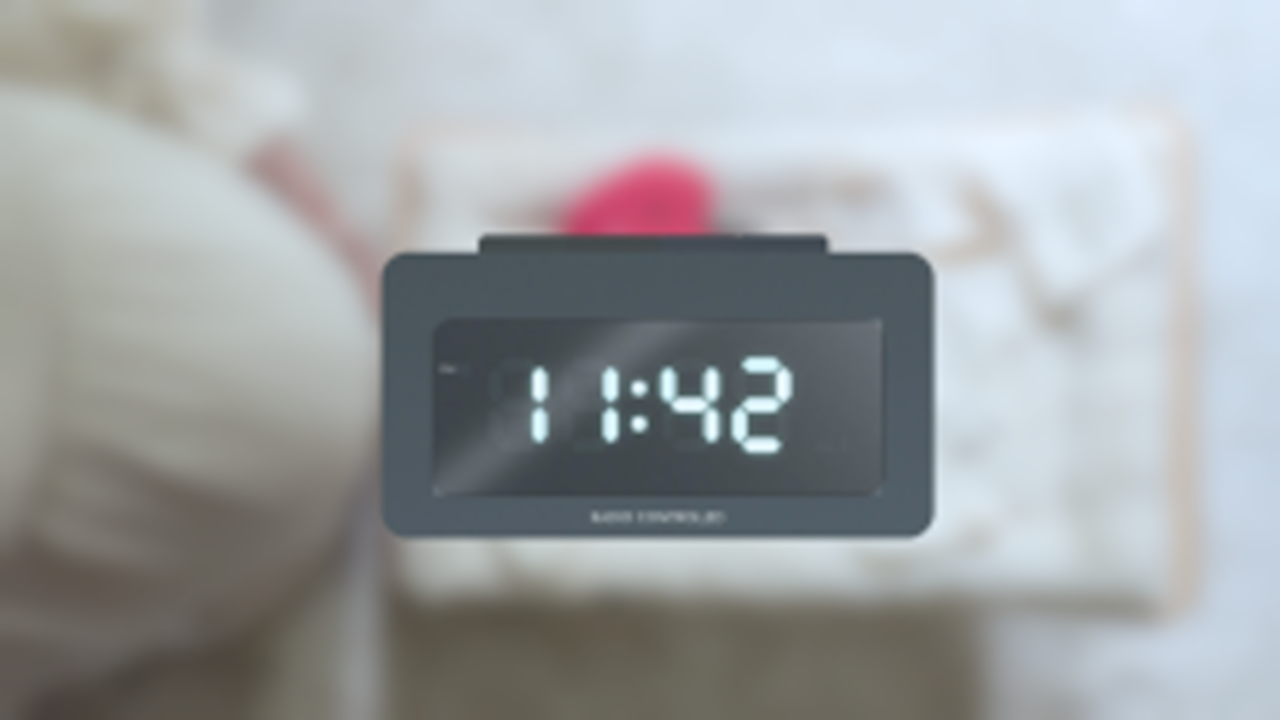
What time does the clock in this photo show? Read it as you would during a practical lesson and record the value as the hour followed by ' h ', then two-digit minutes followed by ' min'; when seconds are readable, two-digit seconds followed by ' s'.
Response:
11 h 42 min
